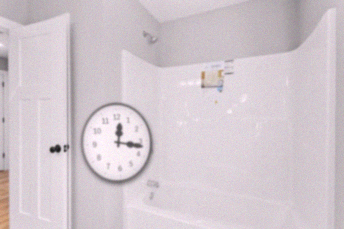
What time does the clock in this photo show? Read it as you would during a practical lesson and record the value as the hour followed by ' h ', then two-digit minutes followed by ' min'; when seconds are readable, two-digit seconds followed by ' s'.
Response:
12 h 17 min
